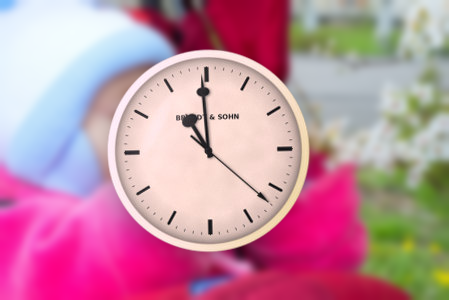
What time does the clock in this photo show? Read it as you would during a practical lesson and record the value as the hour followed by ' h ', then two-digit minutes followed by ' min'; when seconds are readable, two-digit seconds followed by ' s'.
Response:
10 h 59 min 22 s
